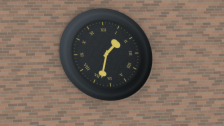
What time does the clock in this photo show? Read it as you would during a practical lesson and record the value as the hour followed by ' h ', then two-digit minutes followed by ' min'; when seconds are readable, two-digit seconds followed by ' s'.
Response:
1 h 33 min
